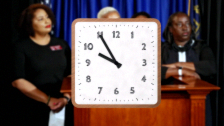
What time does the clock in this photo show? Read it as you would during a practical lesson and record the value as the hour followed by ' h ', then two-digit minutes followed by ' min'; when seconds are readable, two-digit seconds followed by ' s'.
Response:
9 h 55 min
